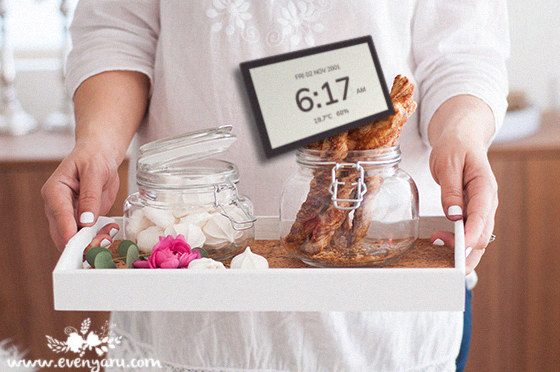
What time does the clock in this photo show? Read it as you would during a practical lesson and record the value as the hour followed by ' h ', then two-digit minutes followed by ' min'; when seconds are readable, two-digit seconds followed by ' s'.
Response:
6 h 17 min
